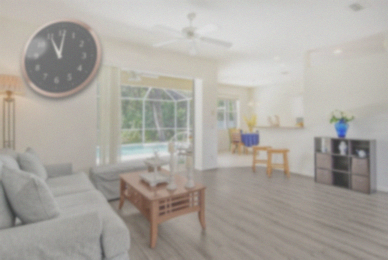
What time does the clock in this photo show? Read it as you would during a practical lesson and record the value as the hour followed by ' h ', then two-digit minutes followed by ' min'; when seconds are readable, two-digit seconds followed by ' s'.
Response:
11 h 01 min
